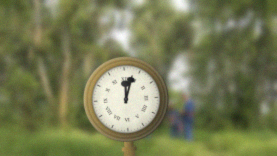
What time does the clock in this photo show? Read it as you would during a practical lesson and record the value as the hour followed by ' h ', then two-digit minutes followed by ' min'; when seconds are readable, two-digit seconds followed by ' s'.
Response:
12 h 03 min
